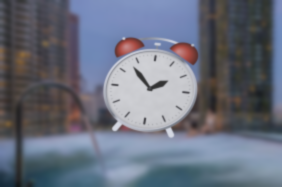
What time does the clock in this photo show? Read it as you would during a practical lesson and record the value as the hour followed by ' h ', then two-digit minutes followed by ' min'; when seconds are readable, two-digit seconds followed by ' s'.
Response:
1 h 53 min
